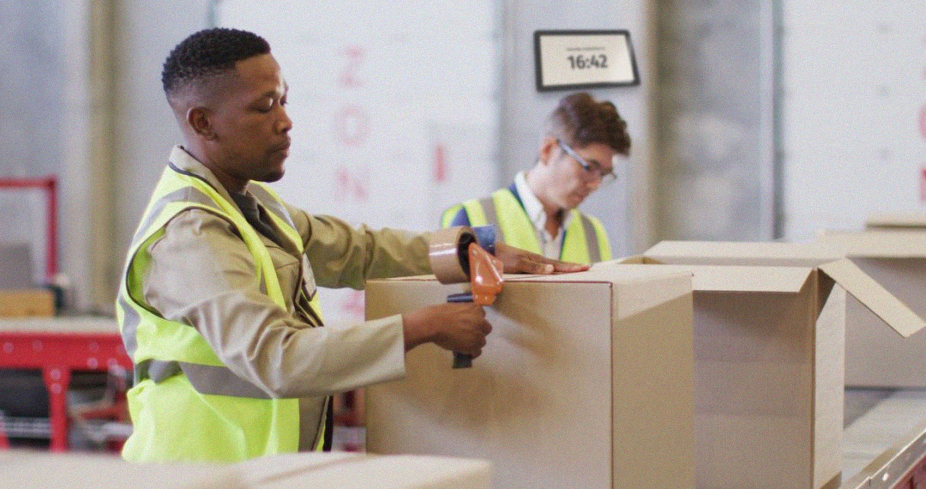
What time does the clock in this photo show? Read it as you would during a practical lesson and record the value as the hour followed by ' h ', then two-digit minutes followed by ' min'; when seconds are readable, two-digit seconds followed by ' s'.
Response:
16 h 42 min
